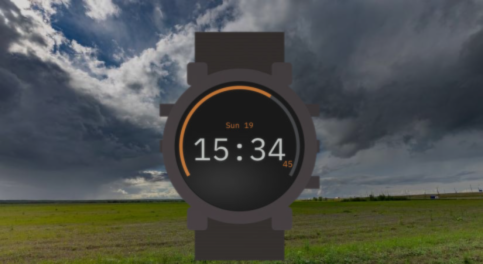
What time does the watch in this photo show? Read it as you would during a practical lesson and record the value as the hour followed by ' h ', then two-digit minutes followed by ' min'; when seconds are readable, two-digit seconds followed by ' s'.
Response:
15 h 34 min
